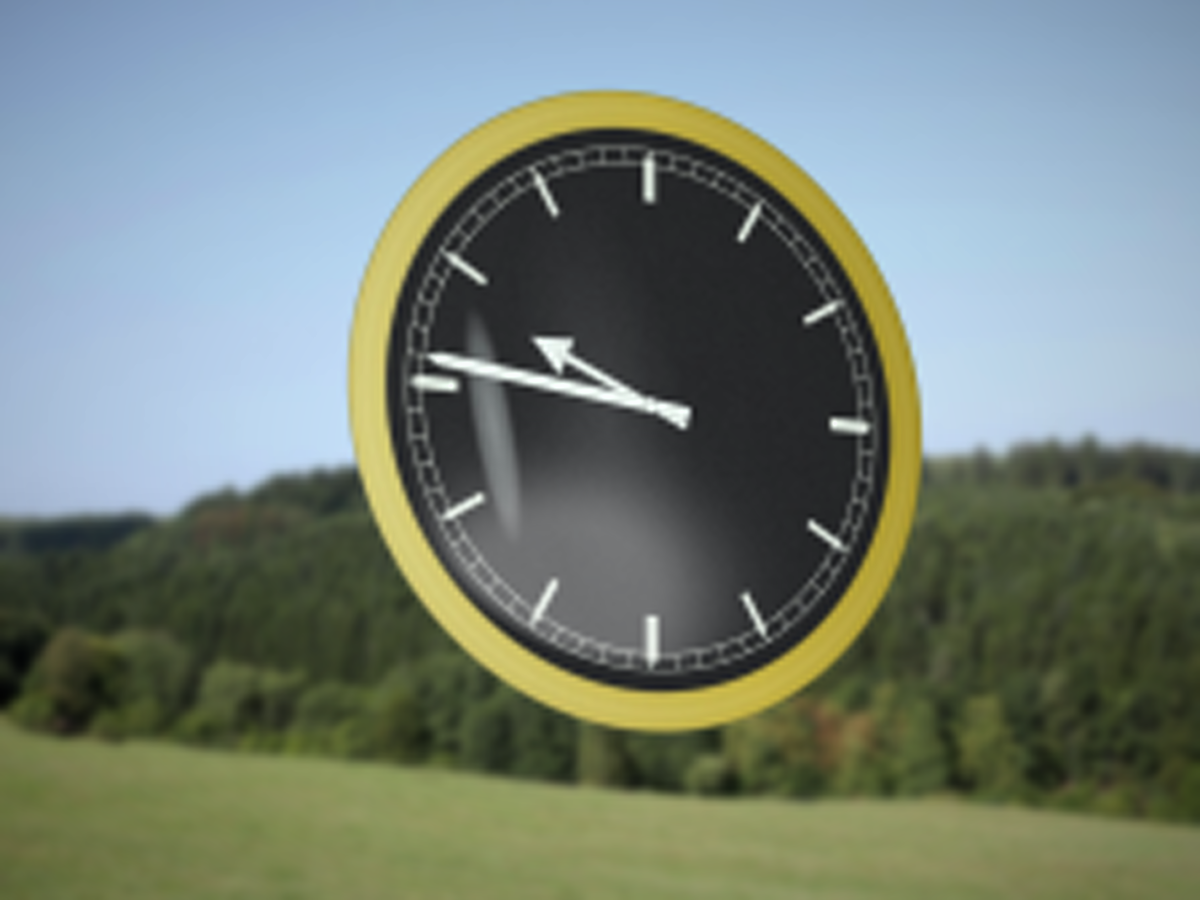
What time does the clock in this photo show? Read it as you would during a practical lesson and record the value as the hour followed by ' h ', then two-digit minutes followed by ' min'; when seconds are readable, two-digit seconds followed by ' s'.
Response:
9 h 46 min
